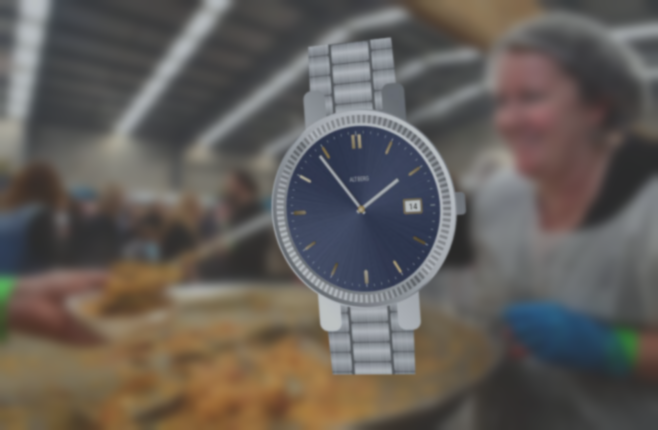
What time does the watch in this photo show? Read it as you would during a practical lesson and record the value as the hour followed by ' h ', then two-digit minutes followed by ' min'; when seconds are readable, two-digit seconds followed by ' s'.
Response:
1 h 54 min
